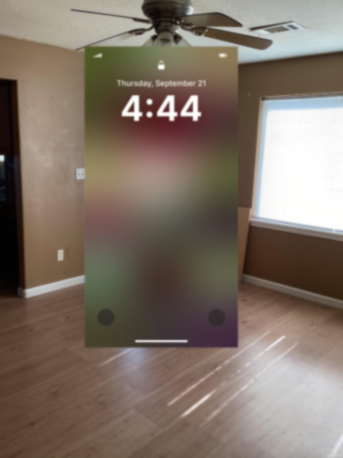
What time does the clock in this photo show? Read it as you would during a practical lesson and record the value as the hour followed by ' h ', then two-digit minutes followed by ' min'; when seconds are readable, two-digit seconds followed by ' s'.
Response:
4 h 44 min
